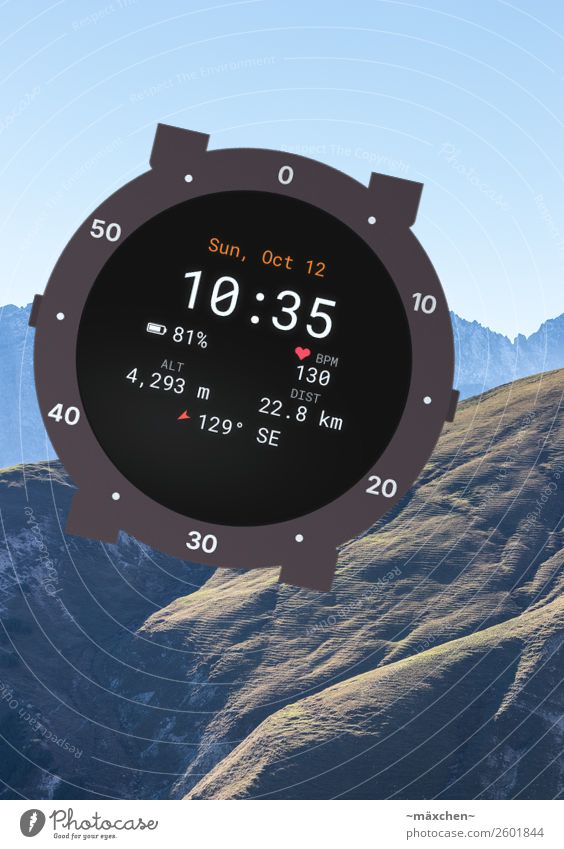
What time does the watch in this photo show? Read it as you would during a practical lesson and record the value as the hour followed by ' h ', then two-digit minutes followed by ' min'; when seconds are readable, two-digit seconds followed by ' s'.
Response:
10 h 35 min
